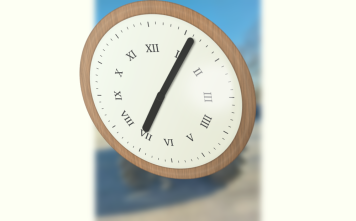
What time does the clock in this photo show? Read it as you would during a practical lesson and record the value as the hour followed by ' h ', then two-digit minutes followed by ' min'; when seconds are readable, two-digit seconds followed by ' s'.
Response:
7 h 06 min
